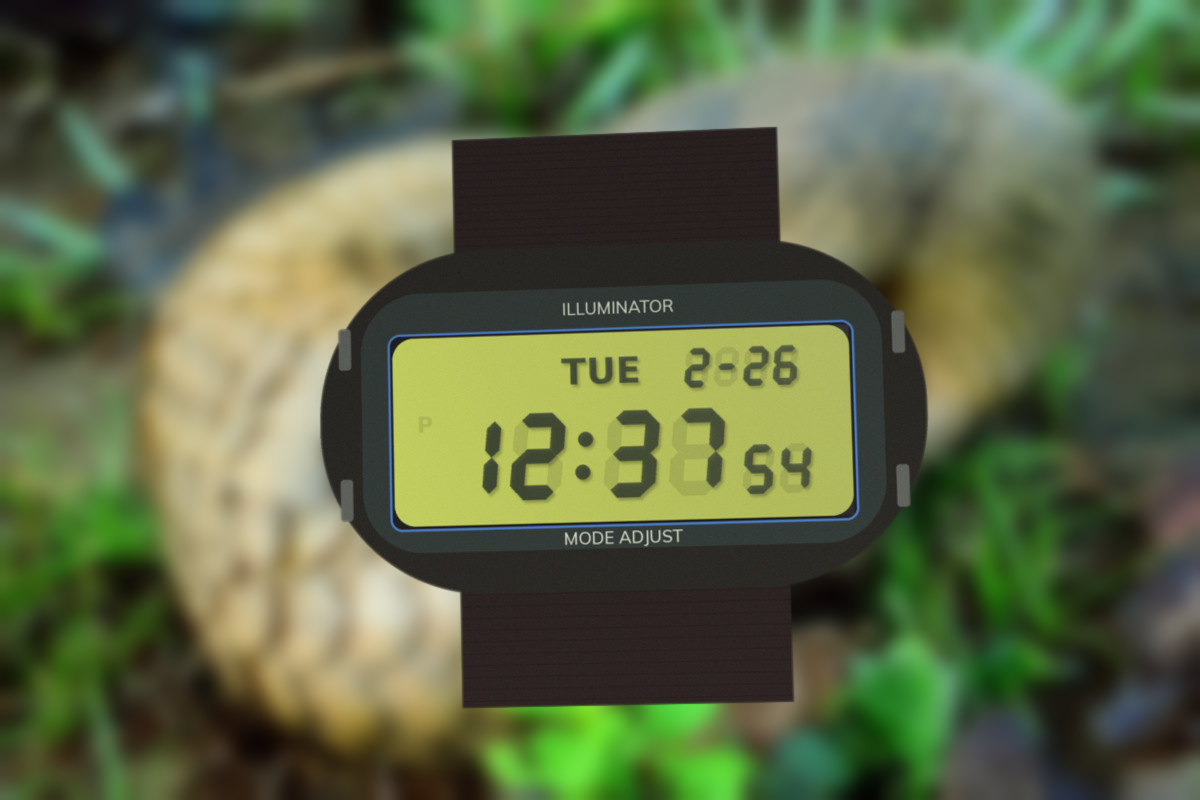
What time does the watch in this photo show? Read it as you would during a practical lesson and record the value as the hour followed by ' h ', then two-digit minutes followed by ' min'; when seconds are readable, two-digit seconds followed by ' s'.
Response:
12 h 37 min 54 s
